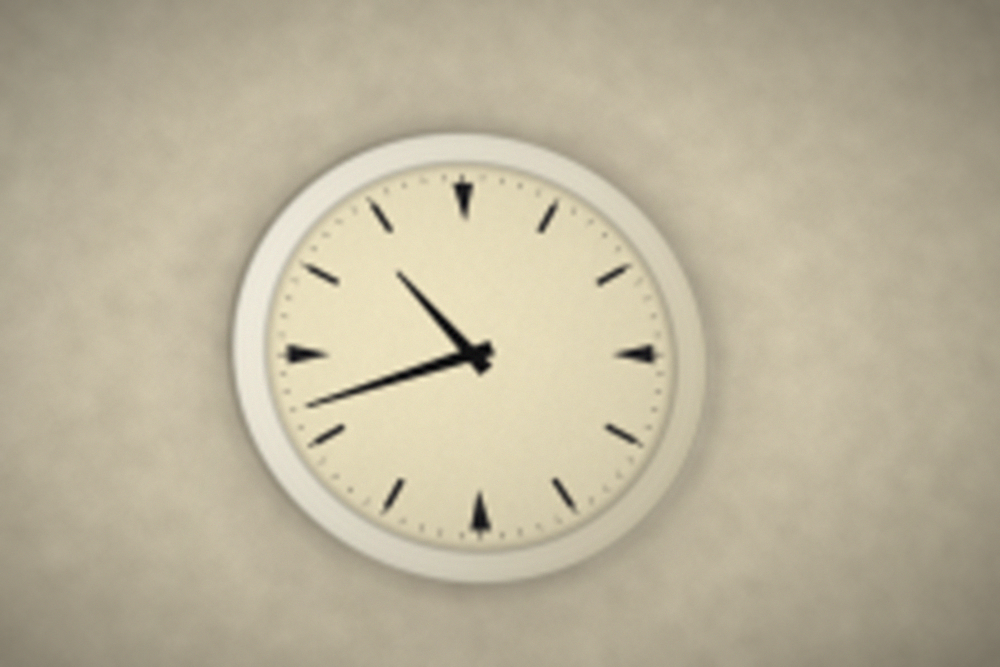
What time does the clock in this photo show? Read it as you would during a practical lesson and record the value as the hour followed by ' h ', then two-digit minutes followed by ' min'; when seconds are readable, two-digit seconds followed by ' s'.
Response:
10 h 42 min
